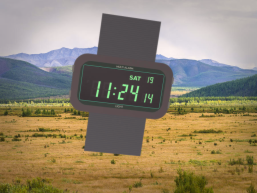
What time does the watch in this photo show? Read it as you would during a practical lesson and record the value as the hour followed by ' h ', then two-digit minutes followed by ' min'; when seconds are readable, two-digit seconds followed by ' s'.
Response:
11 h 24 min 14 s
